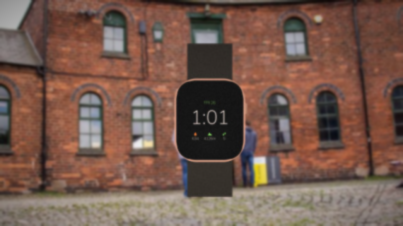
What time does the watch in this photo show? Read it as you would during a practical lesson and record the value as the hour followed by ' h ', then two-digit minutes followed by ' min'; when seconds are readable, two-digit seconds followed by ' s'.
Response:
1 h 01 min
